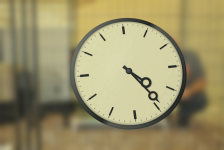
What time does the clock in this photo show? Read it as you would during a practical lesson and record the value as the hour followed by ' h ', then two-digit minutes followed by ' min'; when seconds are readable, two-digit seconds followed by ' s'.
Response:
4 h 24 min
